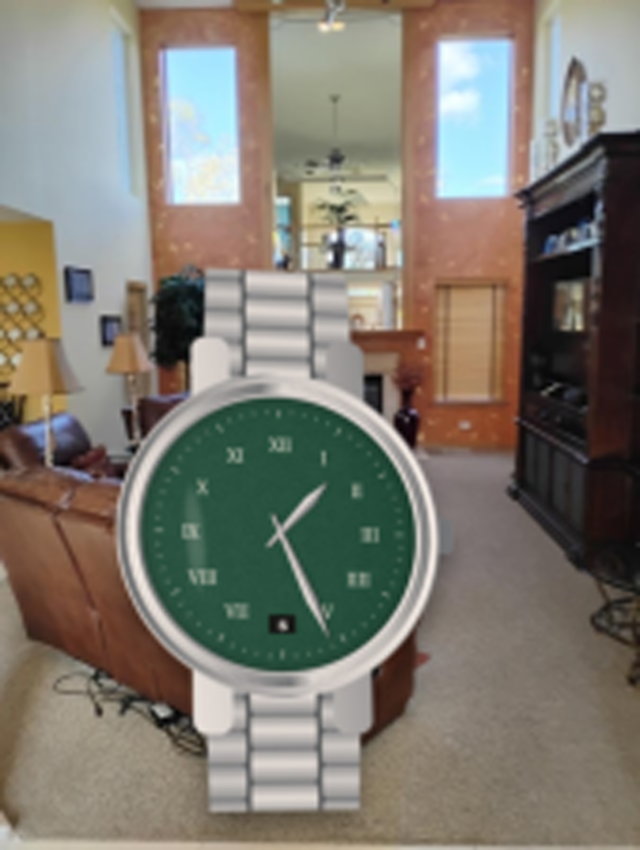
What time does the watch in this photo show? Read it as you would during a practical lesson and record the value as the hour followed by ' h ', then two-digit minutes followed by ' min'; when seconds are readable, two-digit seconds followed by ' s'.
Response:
1 h 26 min
